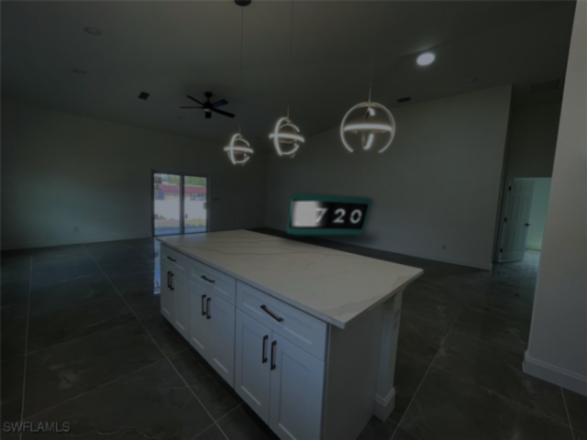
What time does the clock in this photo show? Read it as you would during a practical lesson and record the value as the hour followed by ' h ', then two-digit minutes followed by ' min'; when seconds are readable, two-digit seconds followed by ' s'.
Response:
7 h 20 min
